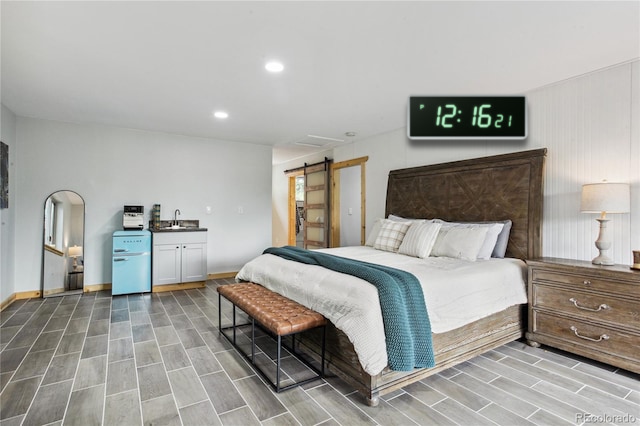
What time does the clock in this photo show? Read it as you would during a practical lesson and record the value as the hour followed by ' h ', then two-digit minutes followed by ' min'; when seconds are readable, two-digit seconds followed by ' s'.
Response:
12 h 16 min 21 s
